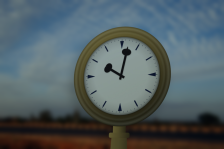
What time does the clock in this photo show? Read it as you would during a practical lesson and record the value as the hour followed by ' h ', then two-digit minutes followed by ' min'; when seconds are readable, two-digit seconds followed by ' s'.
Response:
10 h 02 min
